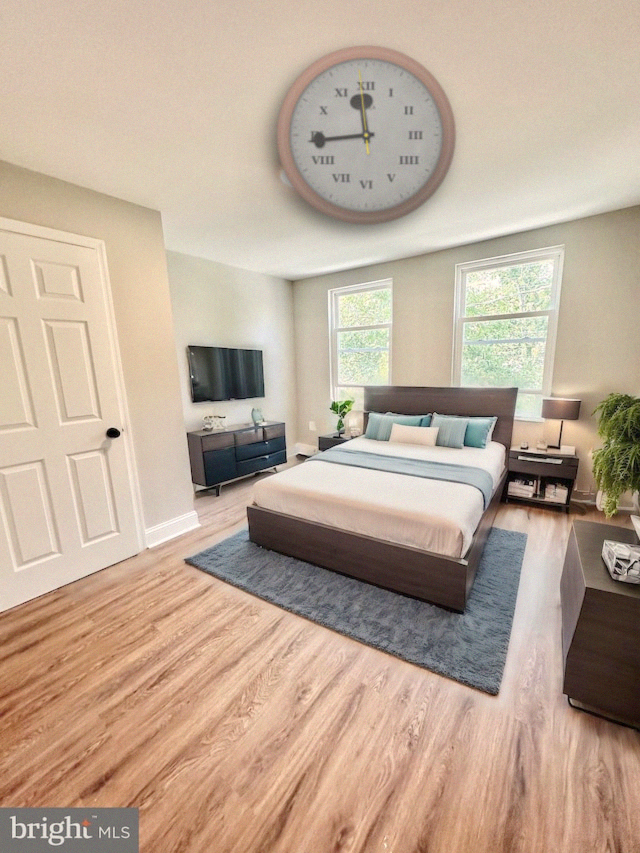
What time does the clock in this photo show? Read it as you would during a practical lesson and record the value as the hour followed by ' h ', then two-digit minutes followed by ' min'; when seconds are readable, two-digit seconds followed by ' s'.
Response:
11 h 43 min 59 s
